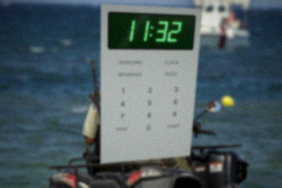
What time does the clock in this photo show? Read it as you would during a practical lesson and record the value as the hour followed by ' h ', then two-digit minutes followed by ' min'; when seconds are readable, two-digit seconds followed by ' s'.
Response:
11 h 32 min
